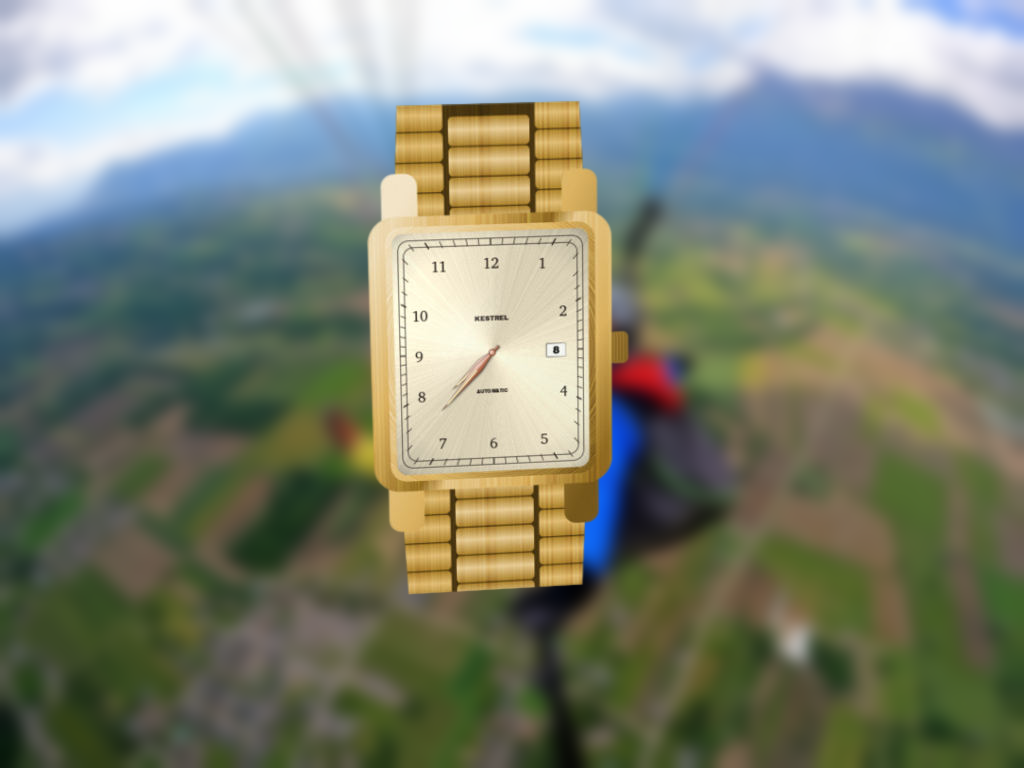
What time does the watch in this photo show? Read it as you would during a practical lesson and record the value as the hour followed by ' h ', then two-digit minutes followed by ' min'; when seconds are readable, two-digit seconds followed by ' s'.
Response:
7 h 37 min
